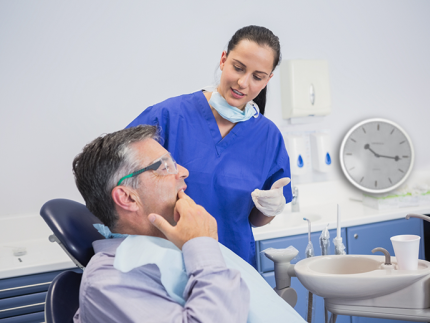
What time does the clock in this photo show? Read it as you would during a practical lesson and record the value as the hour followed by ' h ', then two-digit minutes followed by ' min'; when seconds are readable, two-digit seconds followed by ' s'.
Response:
10 h 16 min
